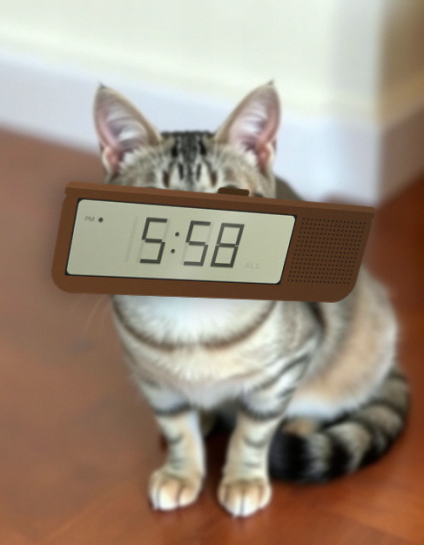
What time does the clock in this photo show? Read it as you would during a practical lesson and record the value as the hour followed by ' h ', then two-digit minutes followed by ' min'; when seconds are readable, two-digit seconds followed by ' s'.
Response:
5 h 58 min
